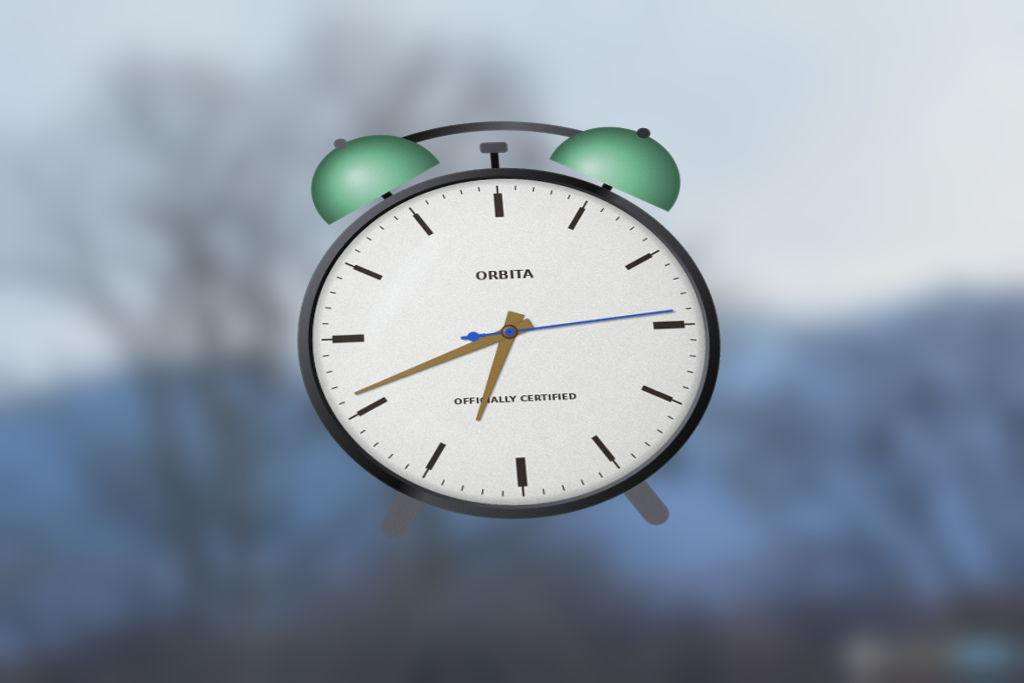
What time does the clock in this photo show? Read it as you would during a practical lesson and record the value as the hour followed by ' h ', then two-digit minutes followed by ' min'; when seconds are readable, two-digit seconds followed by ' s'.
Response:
6 h 41 min 14 s
